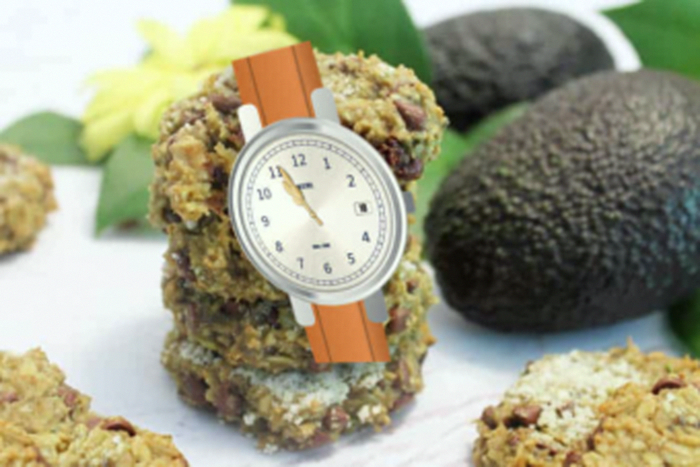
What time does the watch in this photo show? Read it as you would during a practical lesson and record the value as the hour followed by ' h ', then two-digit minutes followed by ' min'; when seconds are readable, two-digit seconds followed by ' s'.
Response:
10 h 56 min
